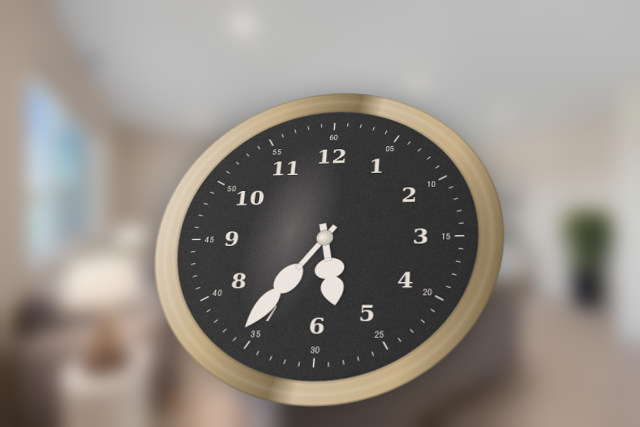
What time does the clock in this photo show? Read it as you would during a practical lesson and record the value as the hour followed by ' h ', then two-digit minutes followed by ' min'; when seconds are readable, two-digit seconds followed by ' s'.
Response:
5 h 36 min
